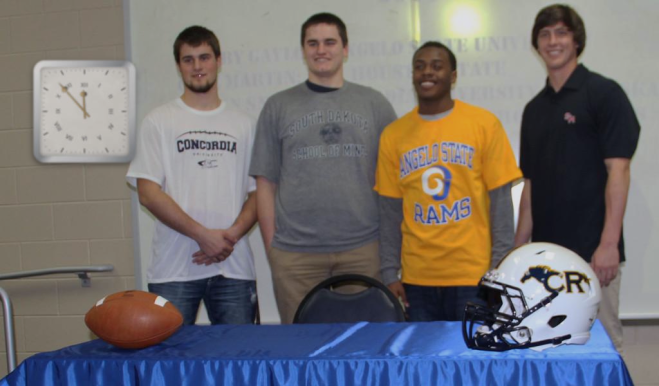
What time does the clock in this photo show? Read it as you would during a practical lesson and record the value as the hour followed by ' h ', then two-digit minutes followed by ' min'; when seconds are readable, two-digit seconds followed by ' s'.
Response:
11 h 53 min
